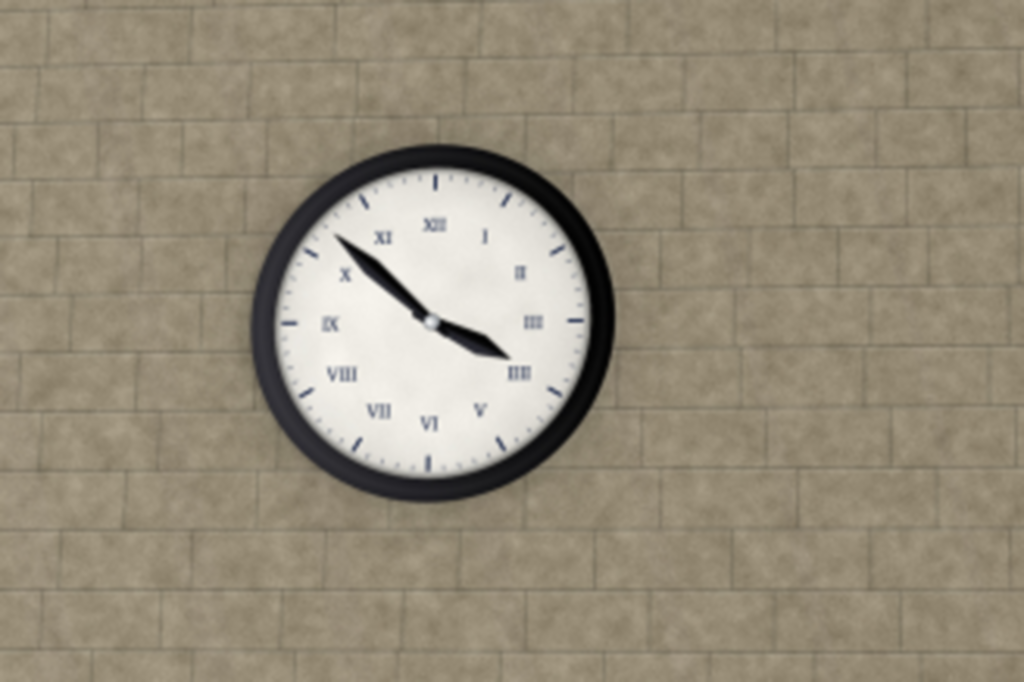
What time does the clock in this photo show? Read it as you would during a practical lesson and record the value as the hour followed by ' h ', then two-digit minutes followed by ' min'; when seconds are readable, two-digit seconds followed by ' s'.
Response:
3 h 52 min
